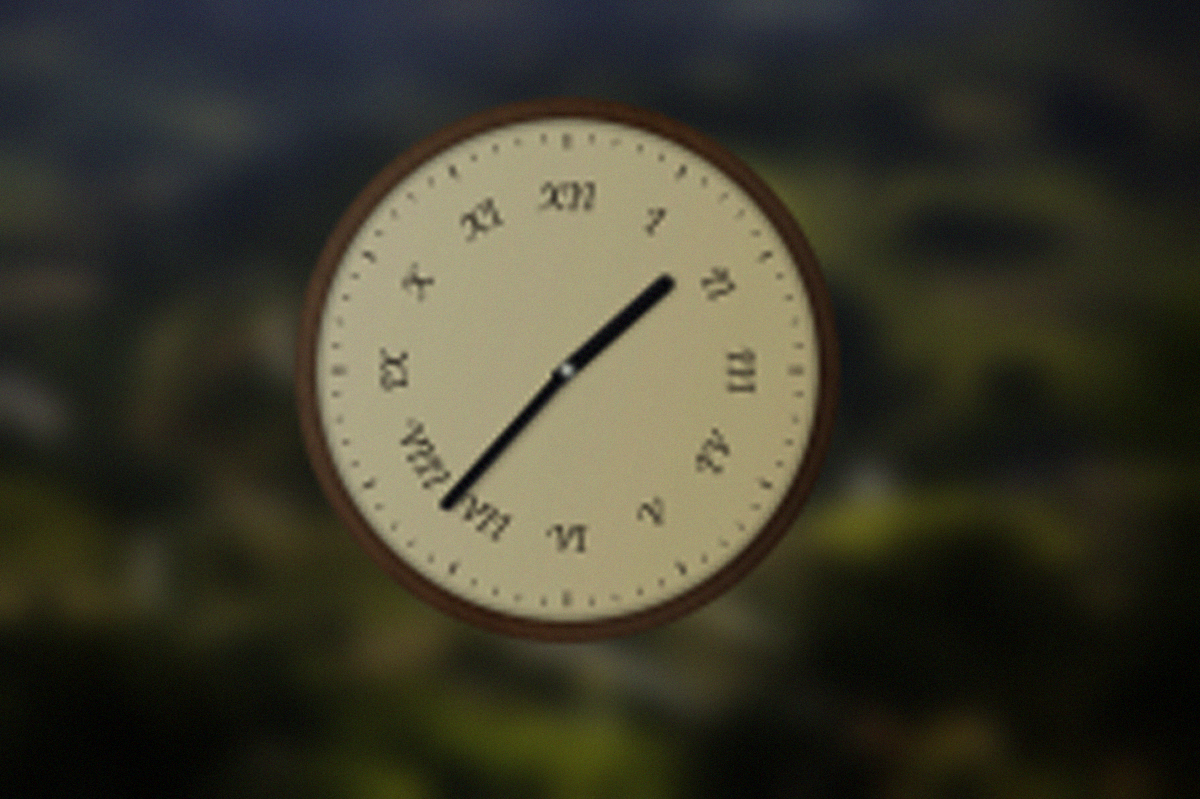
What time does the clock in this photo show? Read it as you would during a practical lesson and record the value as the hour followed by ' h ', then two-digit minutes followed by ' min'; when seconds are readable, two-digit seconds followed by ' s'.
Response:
1 h 37 min
